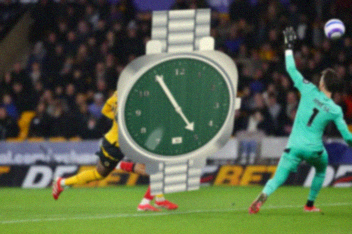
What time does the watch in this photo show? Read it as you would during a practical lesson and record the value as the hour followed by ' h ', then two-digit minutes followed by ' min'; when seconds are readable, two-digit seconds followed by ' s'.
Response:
4 h 55 min
